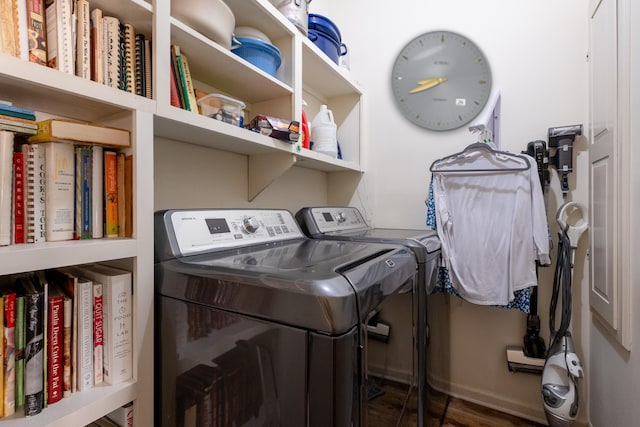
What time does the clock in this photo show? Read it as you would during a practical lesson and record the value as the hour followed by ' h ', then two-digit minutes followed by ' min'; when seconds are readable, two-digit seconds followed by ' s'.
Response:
8 h 41 min
